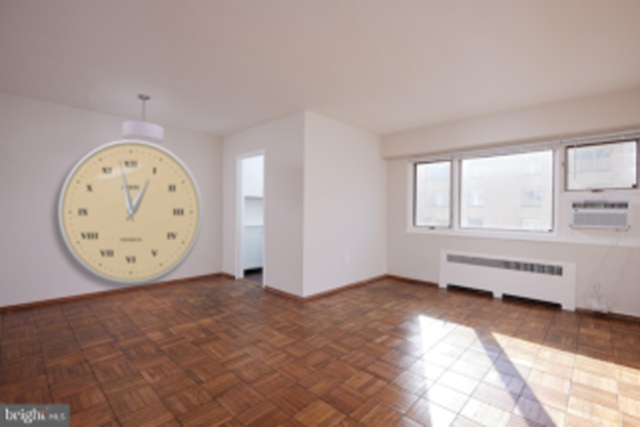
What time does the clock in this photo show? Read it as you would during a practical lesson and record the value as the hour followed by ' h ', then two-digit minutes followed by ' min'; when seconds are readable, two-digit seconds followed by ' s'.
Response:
12 h 58 min
